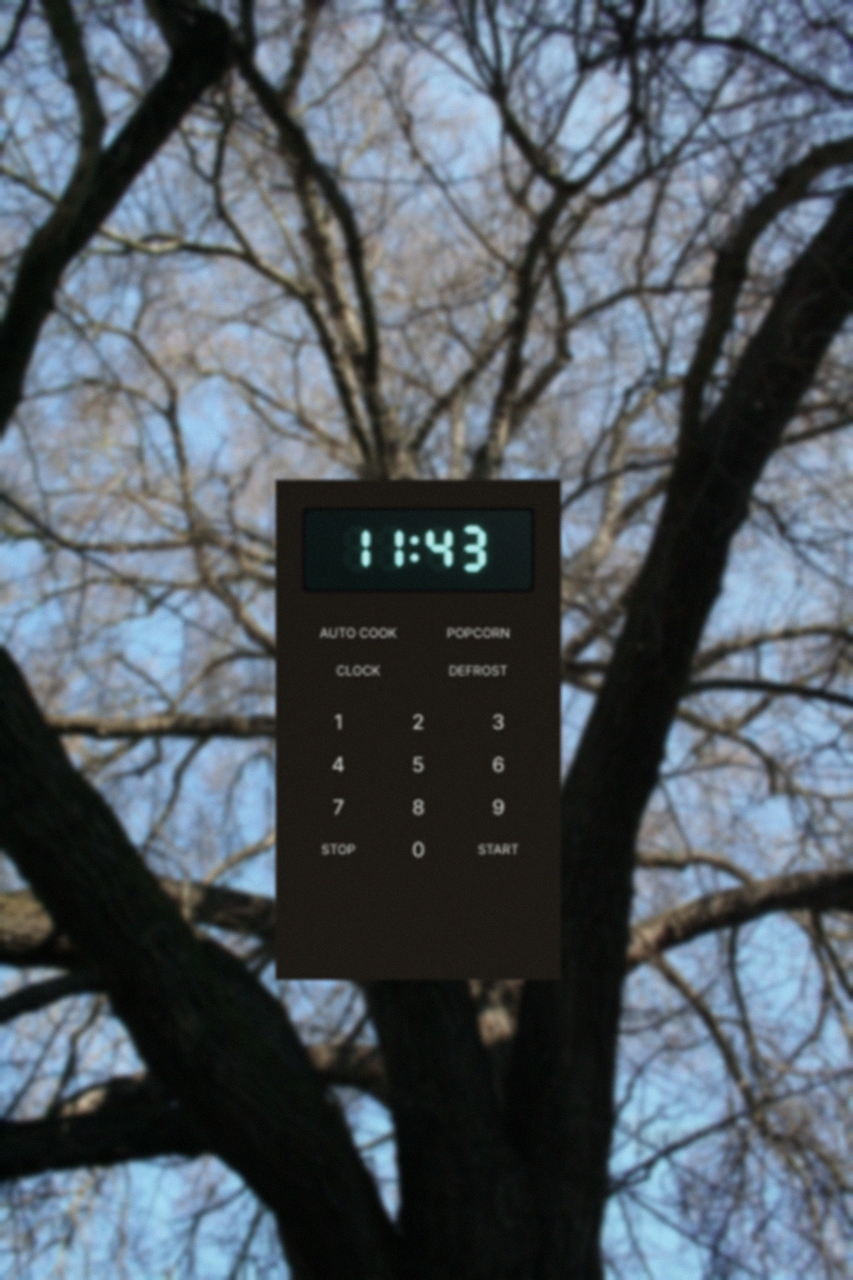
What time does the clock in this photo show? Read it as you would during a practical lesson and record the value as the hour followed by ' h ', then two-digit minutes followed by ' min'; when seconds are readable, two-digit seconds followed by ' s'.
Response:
11 h 43 min
